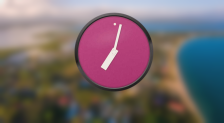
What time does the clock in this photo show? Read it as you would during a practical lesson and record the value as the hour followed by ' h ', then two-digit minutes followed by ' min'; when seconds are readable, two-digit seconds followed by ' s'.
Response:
7 h 02 min
